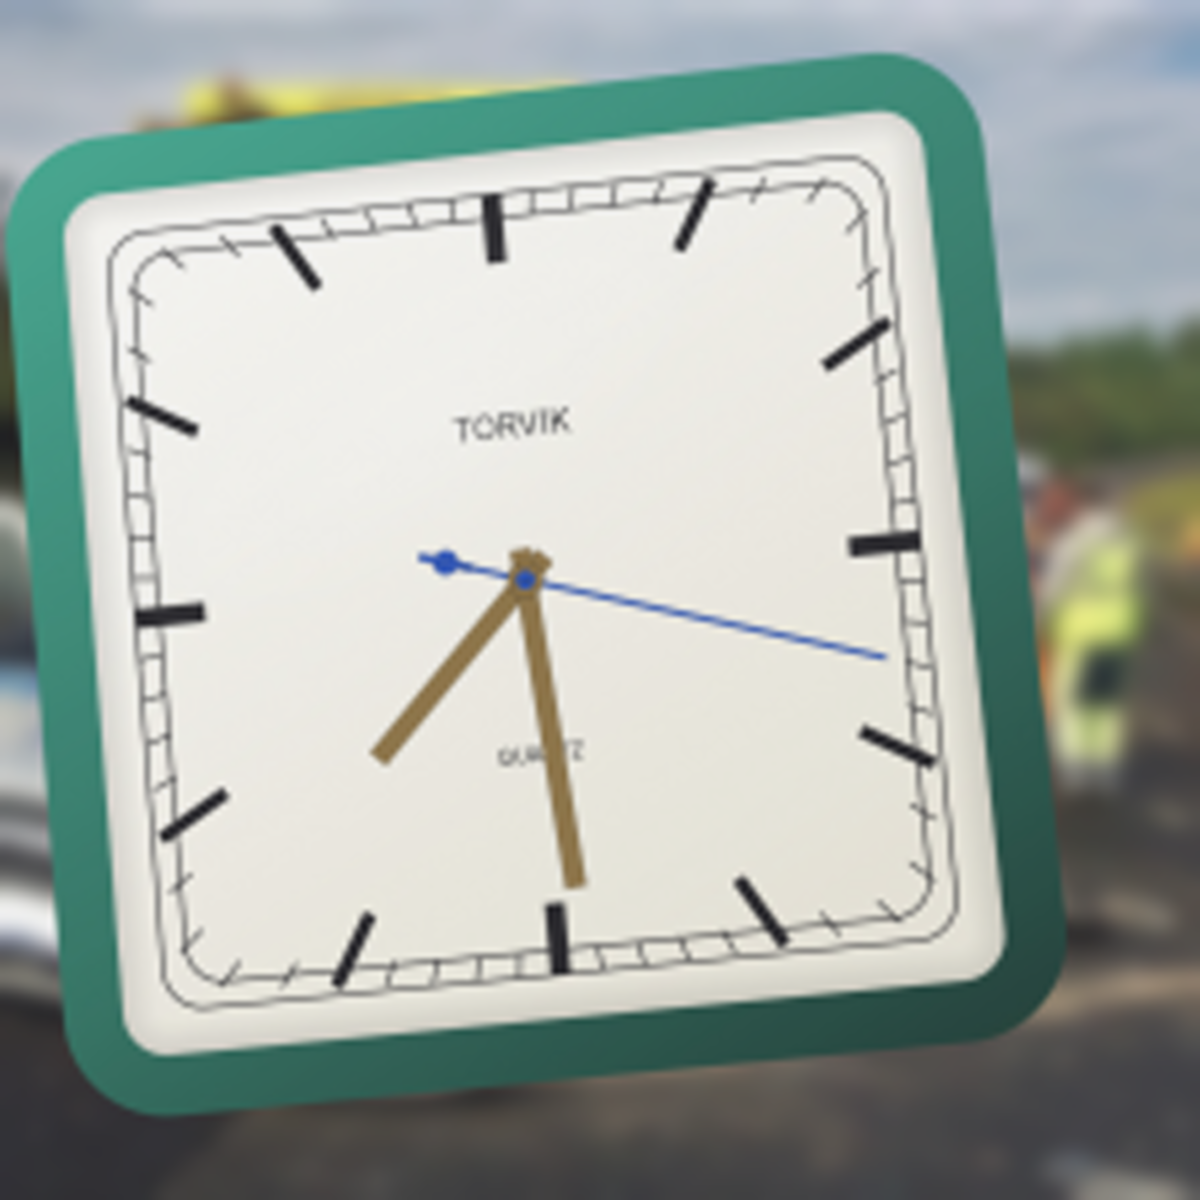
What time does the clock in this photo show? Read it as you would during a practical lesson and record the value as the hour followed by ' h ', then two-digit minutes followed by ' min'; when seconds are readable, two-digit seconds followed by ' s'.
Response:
7 h 29 min 18 s
